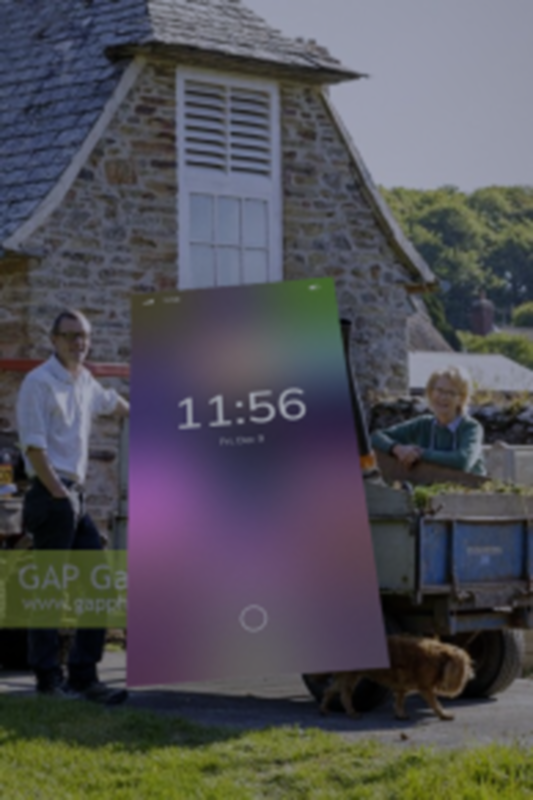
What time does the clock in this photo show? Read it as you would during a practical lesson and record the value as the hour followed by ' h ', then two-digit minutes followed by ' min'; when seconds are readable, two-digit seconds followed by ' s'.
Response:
11 h 56 min
